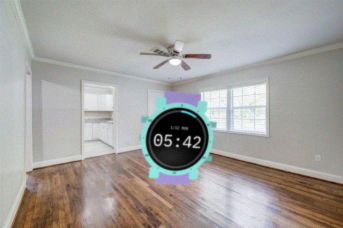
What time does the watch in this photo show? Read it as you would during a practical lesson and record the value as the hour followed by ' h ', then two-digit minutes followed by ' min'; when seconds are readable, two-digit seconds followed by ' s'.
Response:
5 h 42 min
